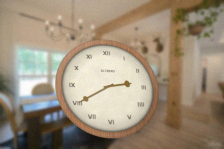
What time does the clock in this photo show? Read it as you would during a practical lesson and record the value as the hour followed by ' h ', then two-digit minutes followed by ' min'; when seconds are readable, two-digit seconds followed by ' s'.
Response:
2 h 40 min
